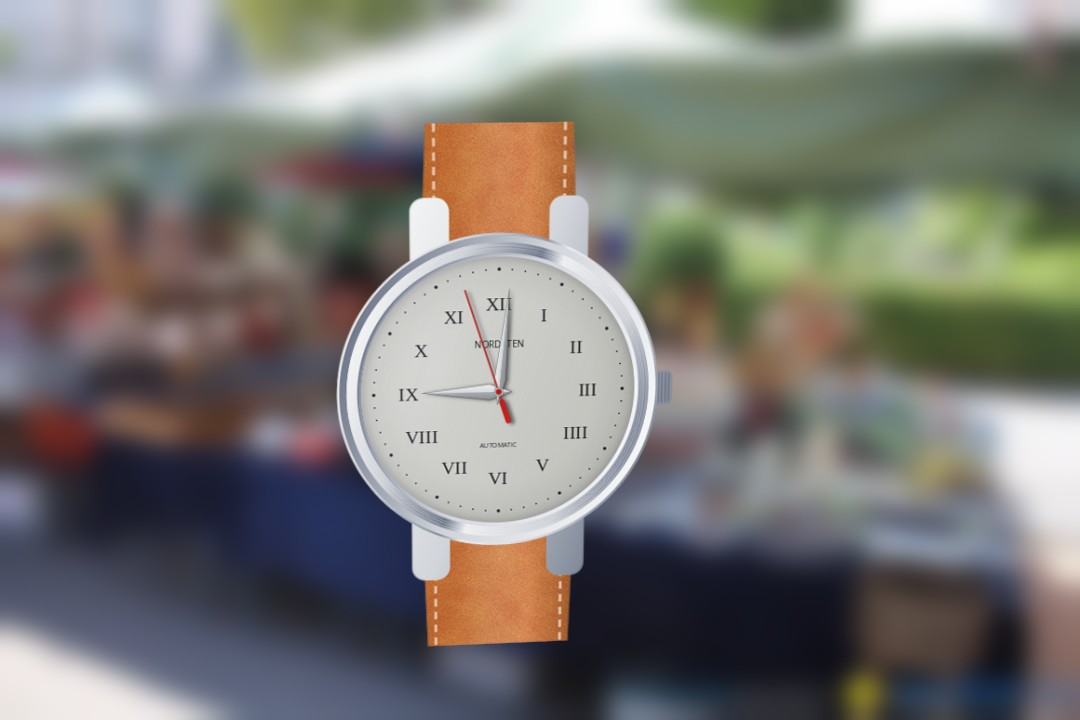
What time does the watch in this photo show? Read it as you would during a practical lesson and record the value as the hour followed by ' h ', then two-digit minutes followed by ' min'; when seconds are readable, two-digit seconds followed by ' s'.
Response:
9 h 00 min 57 s
